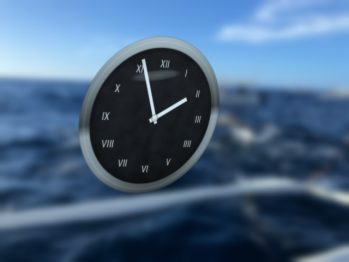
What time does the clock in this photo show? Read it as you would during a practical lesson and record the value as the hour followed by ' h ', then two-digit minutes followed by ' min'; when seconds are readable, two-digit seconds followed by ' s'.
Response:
1 h 56 min
